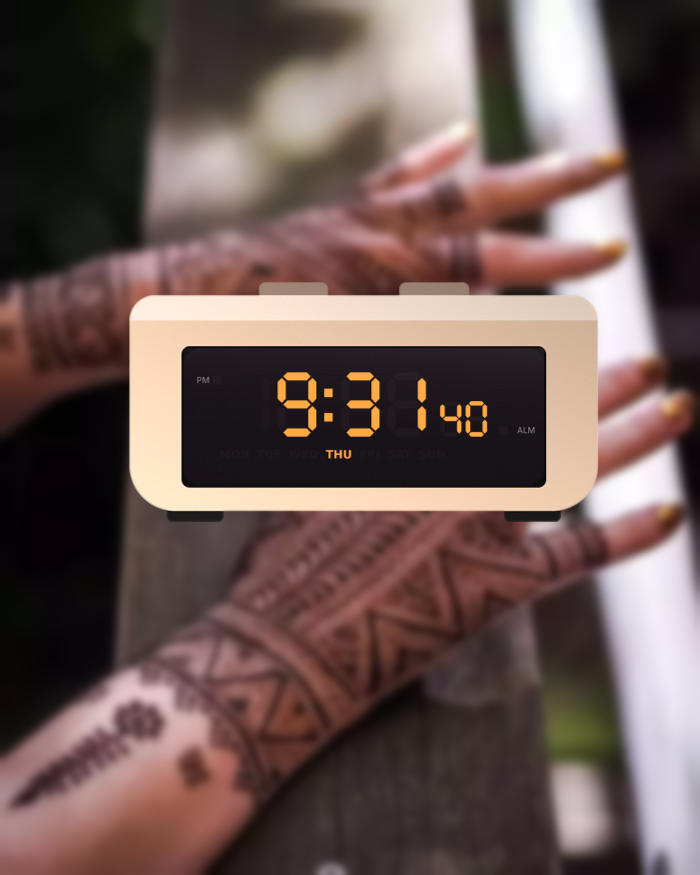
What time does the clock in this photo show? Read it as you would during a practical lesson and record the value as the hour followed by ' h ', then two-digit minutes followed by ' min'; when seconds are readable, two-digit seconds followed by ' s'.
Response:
9 h 31 min 40 s
